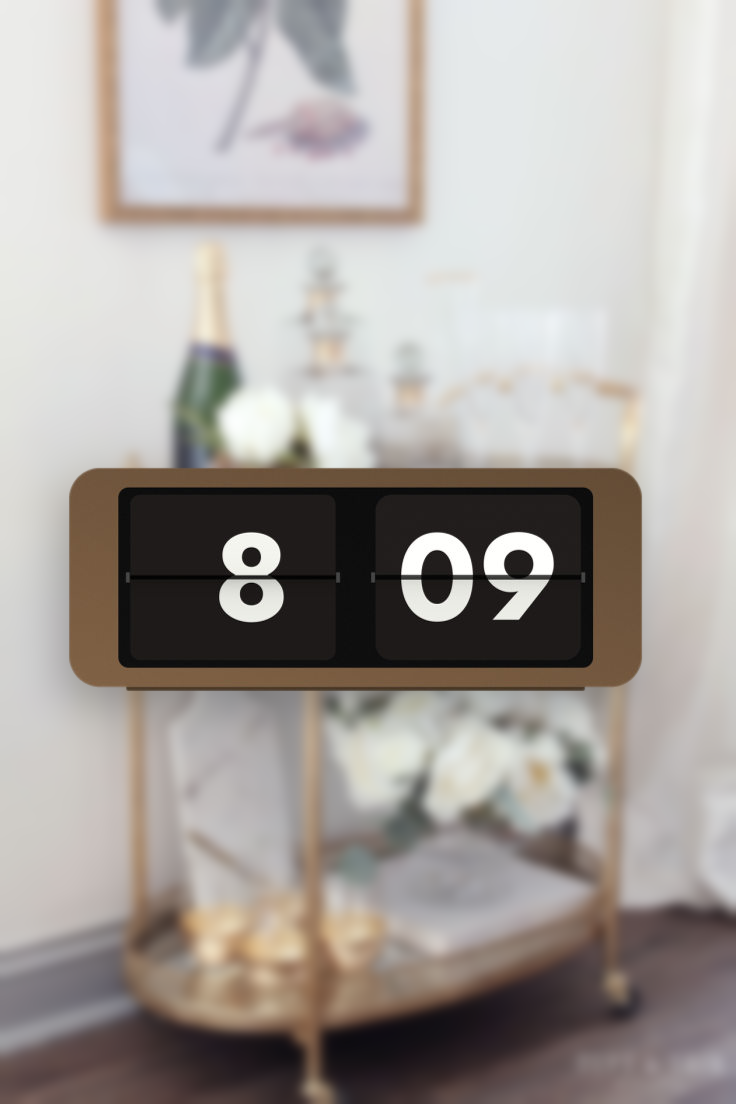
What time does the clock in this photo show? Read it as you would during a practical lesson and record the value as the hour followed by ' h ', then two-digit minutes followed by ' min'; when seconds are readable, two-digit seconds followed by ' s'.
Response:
8 h 09 min
